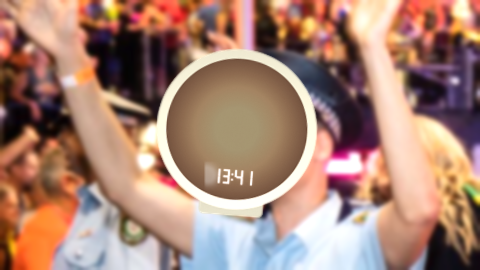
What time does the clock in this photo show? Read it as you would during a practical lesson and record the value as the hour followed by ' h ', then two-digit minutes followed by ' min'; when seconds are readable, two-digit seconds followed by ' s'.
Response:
13 h 41 min
